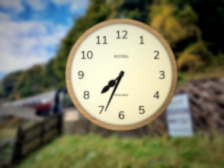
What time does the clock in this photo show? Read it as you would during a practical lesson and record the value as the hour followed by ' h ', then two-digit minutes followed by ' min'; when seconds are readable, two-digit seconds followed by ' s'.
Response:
7 h 34 min
